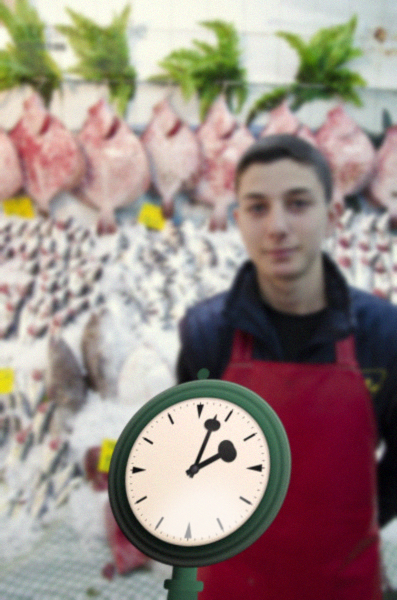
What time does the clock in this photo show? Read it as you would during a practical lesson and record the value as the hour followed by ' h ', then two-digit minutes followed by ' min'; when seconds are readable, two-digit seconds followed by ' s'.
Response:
2 h 03 min
